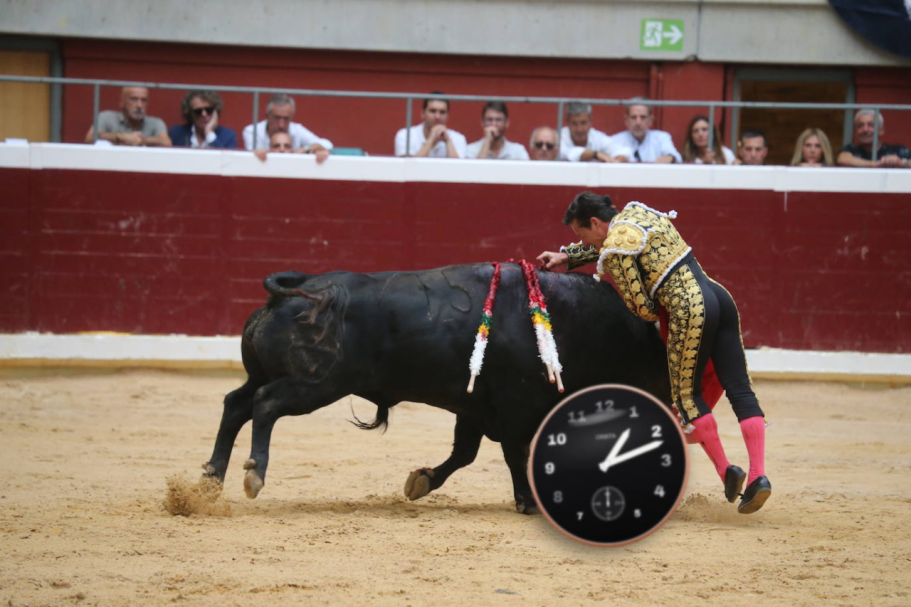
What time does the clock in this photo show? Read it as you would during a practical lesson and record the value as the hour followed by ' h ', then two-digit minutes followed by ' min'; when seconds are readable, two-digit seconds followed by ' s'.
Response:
1 h 12 min
